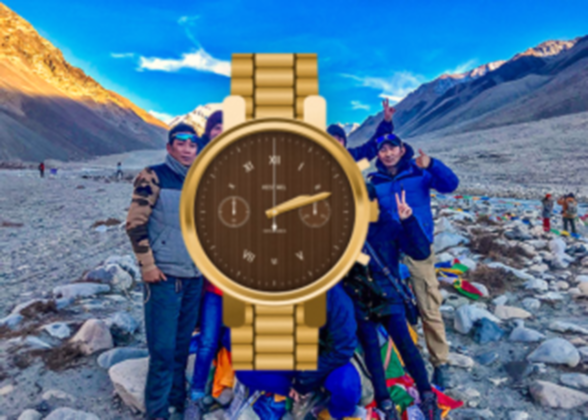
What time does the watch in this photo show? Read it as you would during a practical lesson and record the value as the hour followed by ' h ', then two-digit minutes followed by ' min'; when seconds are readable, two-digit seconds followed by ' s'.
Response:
2 h 12 min
